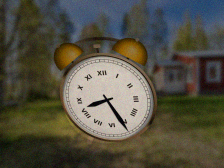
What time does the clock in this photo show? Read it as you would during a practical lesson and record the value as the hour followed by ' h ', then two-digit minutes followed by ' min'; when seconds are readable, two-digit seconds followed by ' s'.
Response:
8 h 26 min
